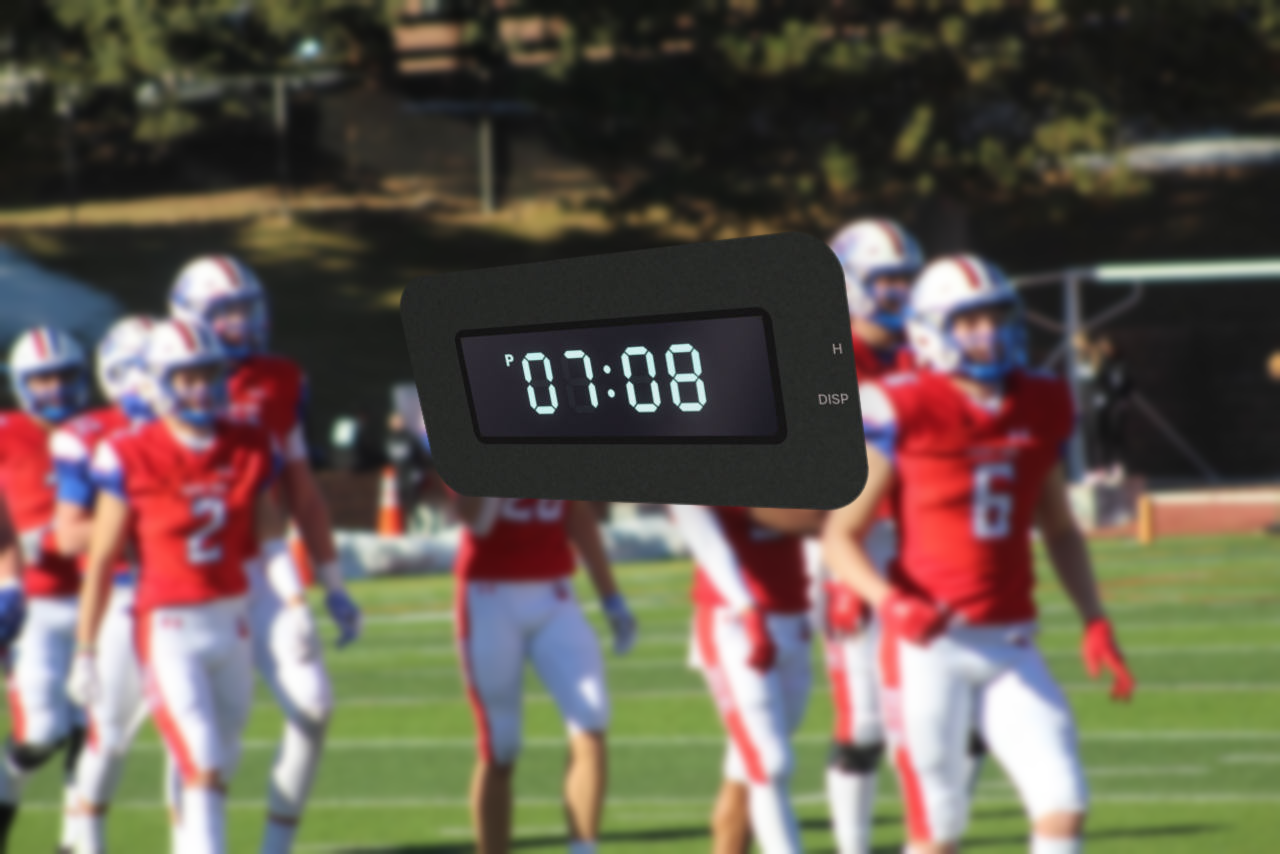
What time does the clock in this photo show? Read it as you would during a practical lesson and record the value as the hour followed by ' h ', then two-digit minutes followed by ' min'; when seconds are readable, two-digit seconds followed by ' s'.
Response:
7 h 08 min
